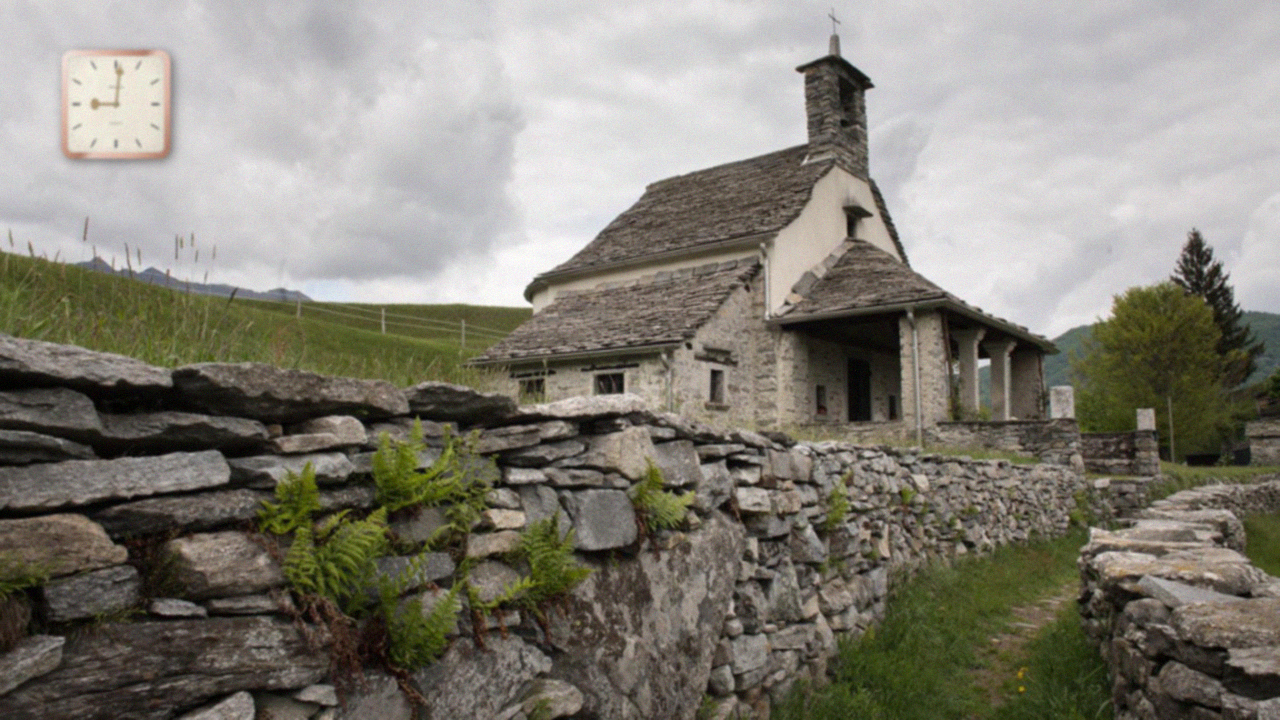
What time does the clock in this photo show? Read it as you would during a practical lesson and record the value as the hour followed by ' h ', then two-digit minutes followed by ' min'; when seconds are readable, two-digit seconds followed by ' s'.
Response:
9 h 01 min
